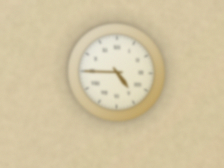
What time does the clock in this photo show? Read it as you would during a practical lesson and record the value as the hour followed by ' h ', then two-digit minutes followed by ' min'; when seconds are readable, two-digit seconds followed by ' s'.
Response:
4 h 45 min
